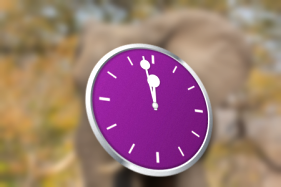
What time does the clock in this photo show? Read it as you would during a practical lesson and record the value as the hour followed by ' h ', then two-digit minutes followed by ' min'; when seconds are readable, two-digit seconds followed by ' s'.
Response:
11 h 58 min
